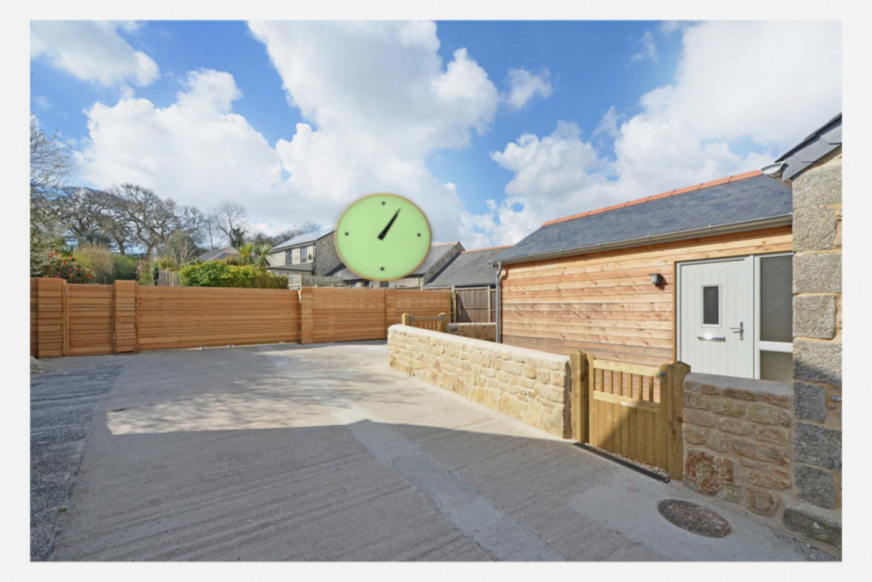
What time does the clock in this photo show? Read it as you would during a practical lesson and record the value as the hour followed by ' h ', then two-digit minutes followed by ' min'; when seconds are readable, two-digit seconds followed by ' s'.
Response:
1 h 05 min
